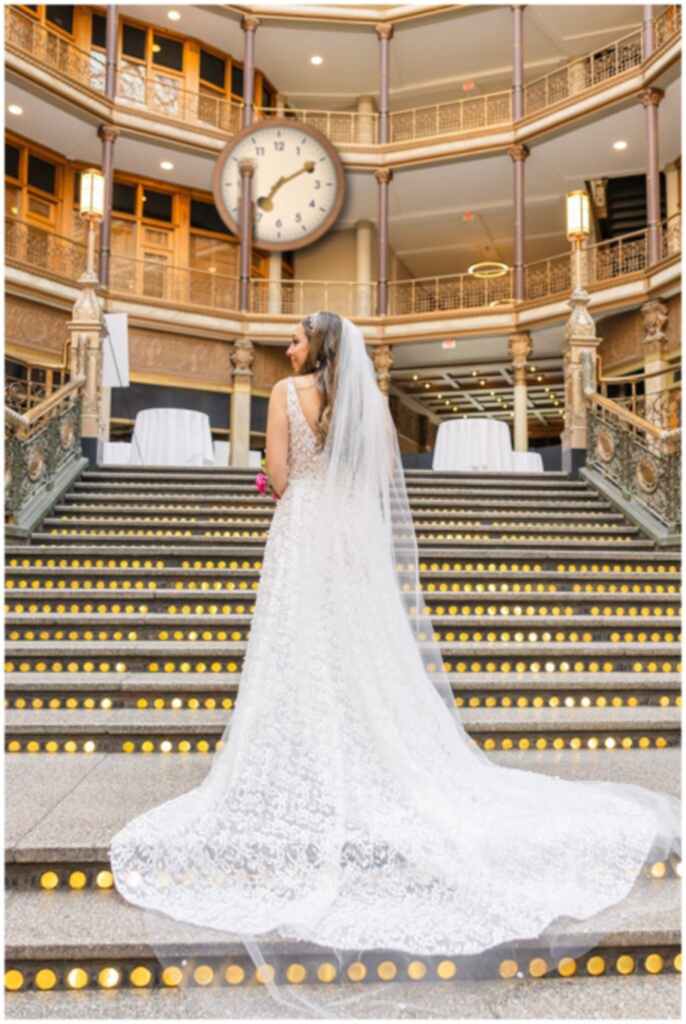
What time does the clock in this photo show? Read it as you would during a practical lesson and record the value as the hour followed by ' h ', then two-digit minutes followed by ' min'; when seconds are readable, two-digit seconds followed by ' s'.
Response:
7 h 10 min
